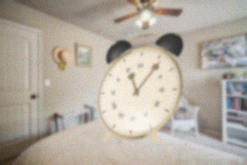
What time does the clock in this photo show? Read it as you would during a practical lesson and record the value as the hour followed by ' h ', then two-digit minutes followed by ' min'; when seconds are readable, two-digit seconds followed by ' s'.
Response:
11 h 06 min
